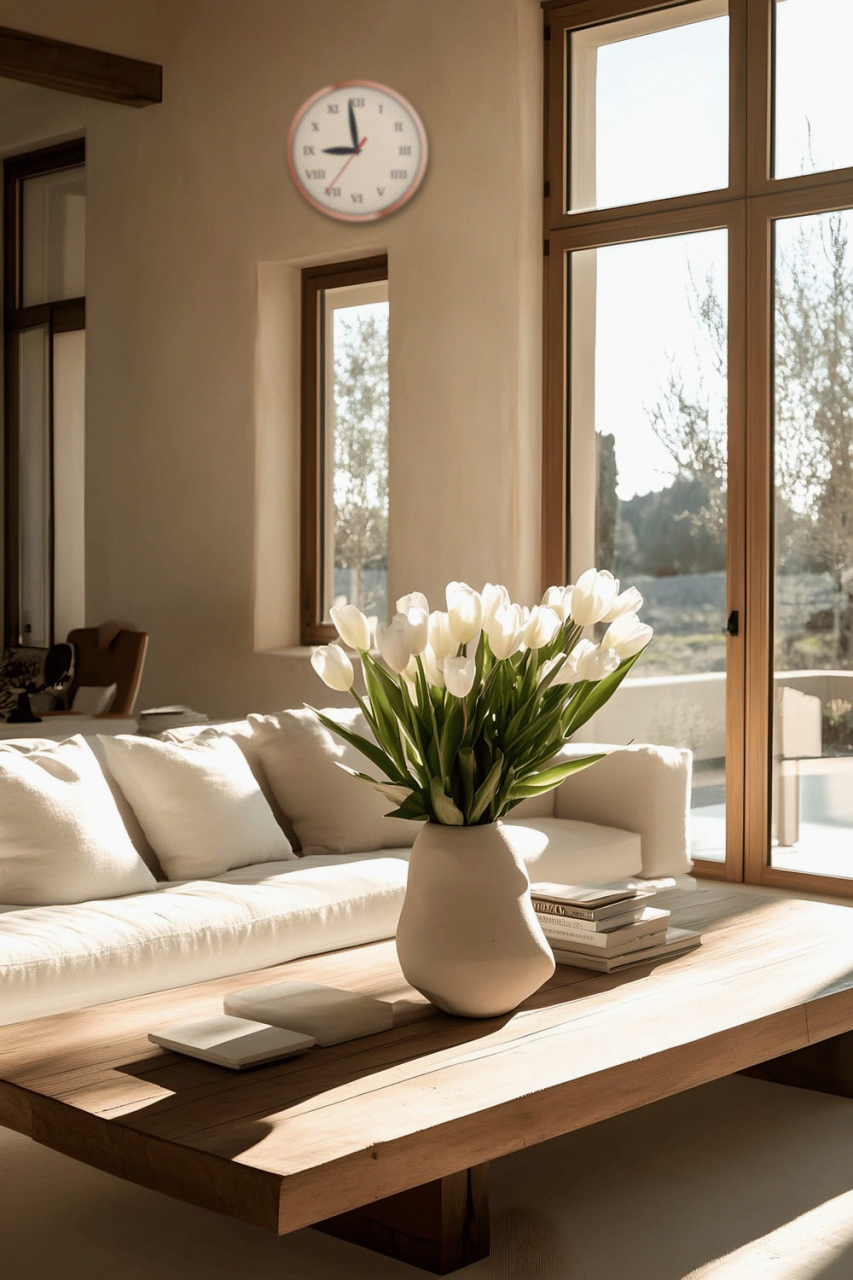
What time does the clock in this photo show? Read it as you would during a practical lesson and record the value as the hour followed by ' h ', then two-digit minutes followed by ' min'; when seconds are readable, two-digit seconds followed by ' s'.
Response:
8 h 58 min 36 s
